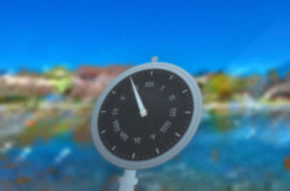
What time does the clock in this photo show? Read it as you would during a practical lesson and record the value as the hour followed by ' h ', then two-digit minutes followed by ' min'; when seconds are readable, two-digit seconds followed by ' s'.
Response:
10 h 55 min
